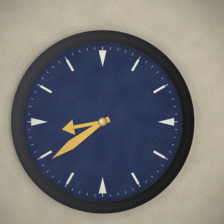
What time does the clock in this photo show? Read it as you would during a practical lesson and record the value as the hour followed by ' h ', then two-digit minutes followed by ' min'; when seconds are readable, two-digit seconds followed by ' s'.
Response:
8 h 39 min
